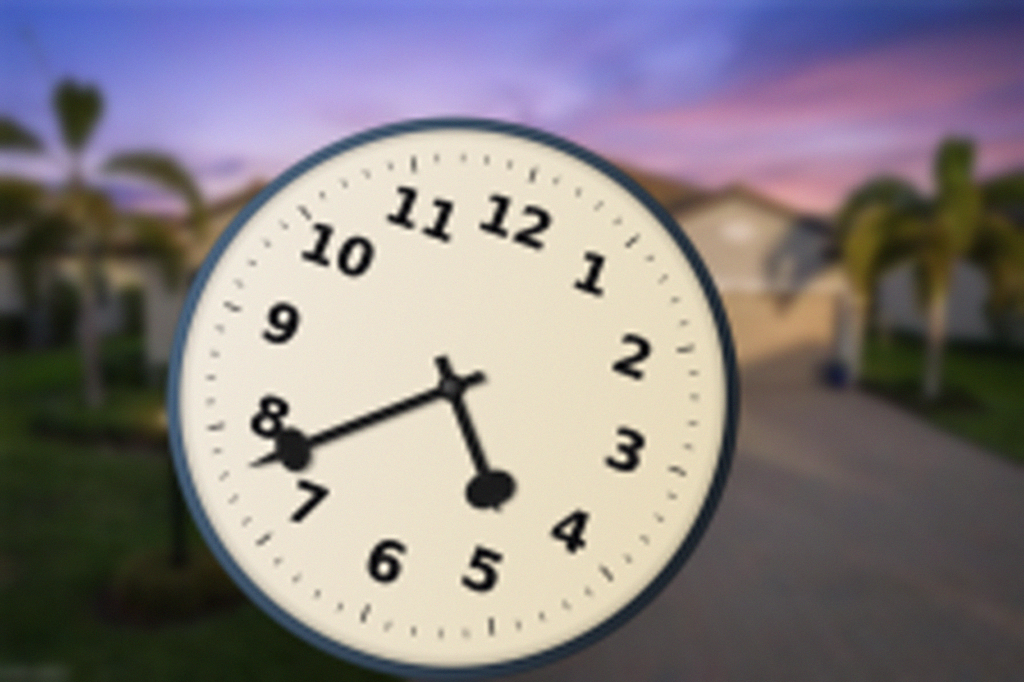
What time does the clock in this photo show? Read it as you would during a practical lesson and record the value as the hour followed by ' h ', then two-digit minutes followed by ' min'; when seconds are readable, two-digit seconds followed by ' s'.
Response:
4 h 38 min
